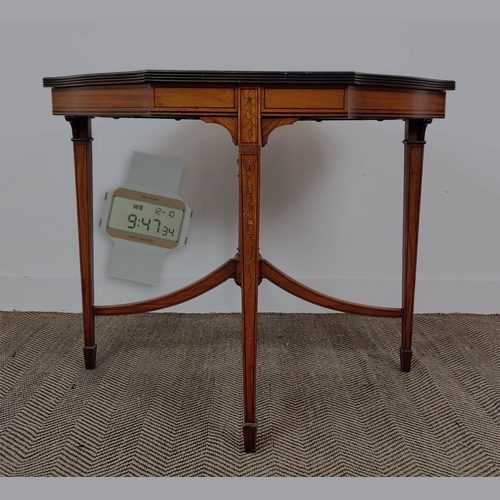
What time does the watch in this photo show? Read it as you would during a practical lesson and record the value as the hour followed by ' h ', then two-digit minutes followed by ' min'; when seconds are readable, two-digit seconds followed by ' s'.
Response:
9 h 47 min 34 s
